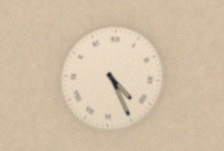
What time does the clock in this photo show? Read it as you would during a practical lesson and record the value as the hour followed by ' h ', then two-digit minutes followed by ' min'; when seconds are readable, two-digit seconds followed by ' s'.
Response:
4 h 25 min
